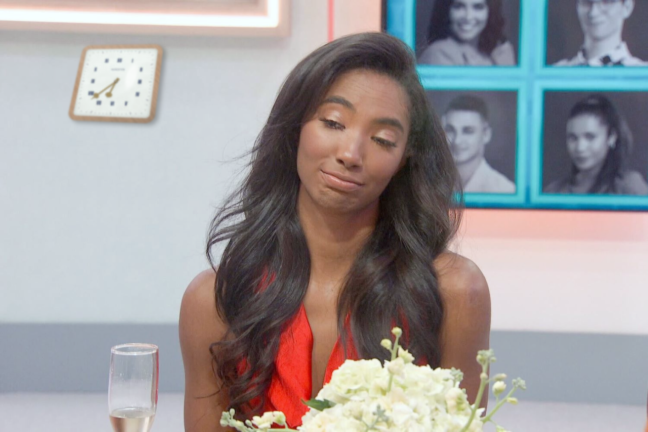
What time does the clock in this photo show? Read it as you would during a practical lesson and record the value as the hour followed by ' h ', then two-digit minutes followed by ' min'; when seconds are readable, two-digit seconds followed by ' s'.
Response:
6 h 38 min
